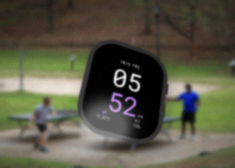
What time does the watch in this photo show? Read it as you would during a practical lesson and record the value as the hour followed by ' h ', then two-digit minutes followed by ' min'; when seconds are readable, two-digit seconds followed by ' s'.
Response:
5 h 52 min
